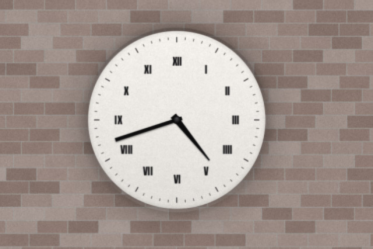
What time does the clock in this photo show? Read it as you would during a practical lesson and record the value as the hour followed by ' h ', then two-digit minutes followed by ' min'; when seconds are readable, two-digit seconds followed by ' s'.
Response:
4 h 42 min
